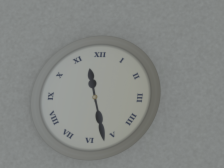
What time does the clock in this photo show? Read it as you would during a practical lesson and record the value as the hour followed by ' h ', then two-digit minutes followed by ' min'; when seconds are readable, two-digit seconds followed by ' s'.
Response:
11 h 27 min
